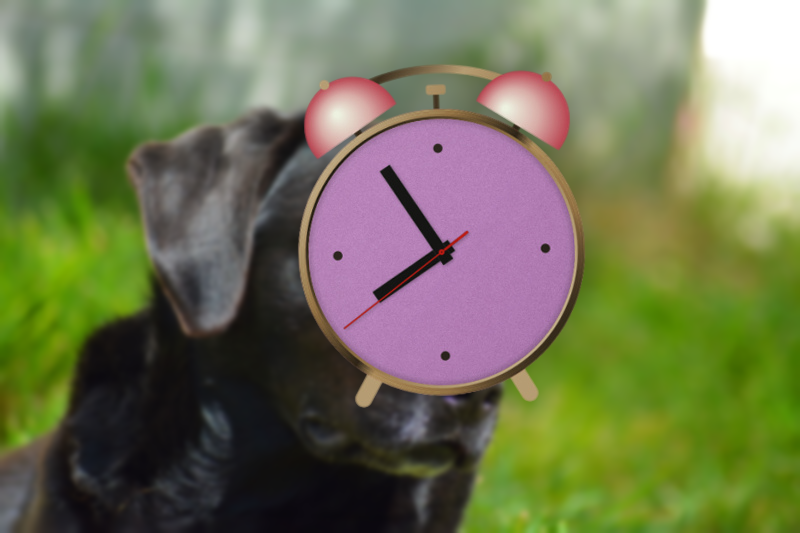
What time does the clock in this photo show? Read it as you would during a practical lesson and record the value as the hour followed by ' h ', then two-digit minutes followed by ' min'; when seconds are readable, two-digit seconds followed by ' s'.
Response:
7 h 54 min 39 s
